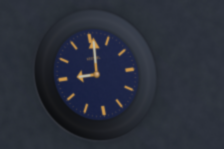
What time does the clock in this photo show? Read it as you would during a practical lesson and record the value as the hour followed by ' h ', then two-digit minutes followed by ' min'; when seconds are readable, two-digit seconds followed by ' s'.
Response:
9 h 01 min
